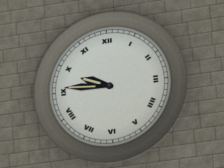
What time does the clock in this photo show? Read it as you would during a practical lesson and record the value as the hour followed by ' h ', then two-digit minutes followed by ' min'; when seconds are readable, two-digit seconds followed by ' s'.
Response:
9 h 46 min
